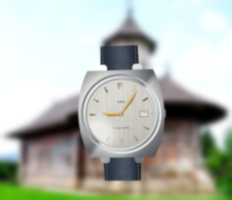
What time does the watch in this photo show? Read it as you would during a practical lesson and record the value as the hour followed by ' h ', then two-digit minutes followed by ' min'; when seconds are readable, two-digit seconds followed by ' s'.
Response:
9 h 06 min
